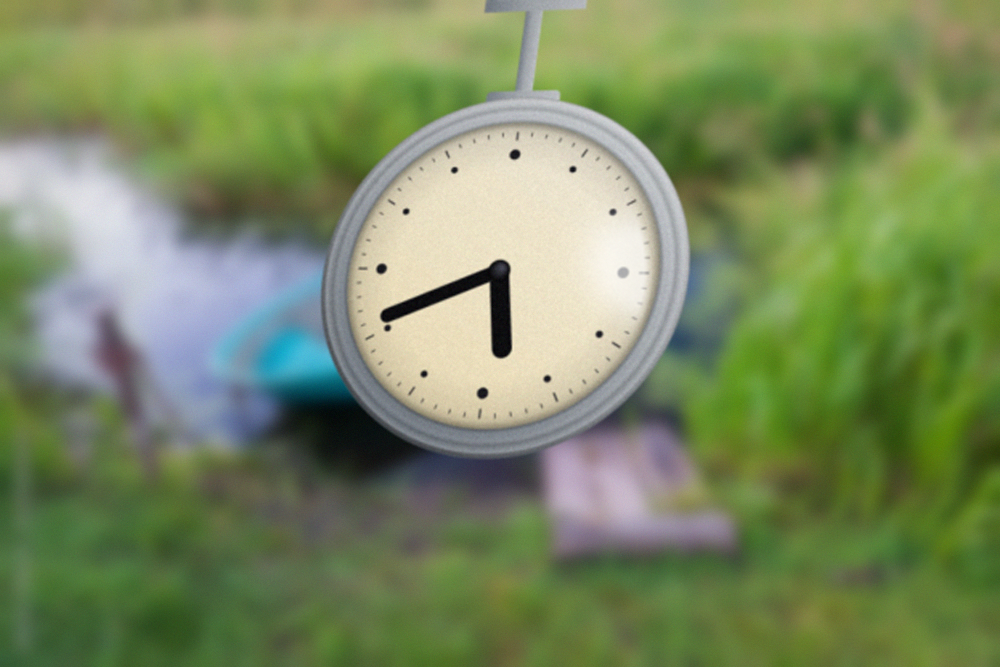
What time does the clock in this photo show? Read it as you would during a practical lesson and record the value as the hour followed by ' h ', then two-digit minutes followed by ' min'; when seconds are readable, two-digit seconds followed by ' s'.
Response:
5 h 41 min
